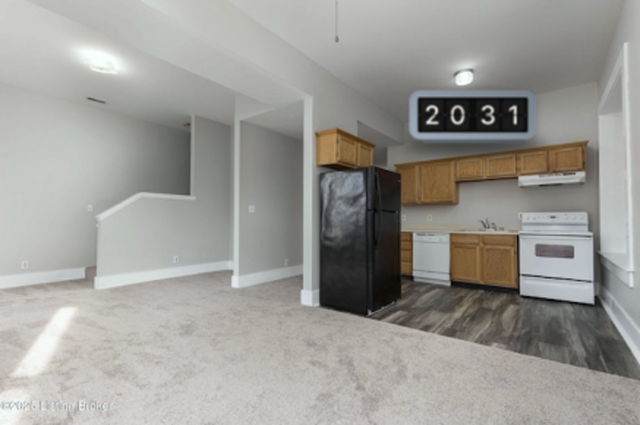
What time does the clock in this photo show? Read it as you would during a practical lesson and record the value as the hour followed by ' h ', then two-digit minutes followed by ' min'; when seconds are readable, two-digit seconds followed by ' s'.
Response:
20 h 31 min
